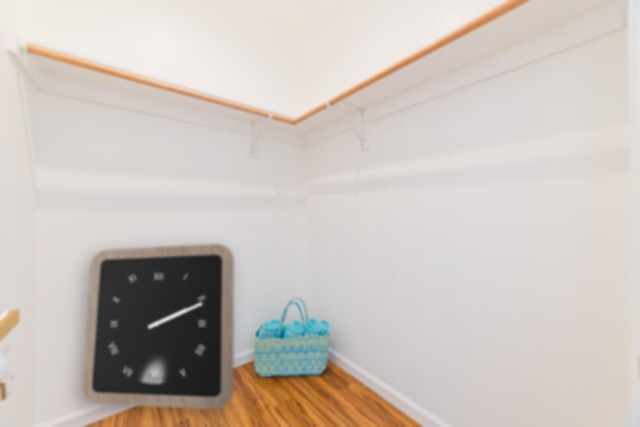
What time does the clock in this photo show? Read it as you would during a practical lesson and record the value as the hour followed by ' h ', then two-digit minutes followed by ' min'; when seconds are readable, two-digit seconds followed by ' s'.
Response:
2 h 11 min
